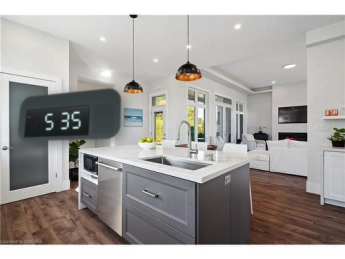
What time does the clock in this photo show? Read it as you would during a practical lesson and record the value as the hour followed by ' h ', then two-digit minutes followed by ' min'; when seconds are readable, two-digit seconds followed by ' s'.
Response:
5 h 35 min
